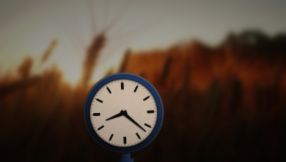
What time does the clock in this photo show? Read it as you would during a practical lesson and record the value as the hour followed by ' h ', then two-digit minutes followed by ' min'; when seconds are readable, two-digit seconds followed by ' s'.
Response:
8 h 22 min
